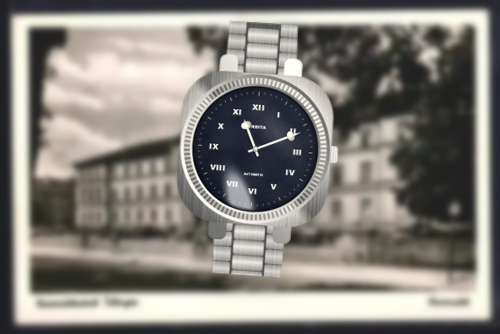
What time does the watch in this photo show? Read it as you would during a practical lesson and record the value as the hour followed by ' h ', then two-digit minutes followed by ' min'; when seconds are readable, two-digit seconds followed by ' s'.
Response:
11 h 11 min
